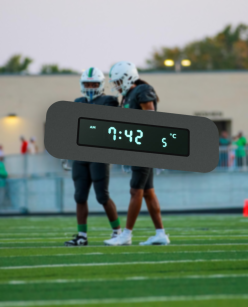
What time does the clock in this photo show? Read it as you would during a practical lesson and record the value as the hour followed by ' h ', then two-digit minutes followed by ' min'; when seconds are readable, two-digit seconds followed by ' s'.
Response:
7 h 42 min
